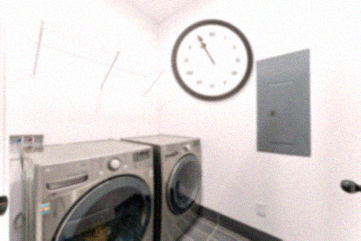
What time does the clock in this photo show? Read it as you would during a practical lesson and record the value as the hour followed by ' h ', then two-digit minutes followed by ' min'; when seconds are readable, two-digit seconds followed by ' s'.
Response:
10 h 55 min
